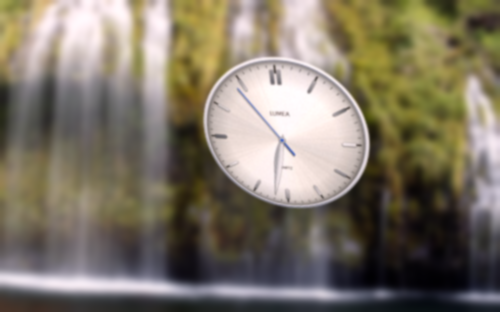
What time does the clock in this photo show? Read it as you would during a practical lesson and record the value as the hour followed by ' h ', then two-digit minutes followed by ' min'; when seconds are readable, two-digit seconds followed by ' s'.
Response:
6 h 31 min 54 s
